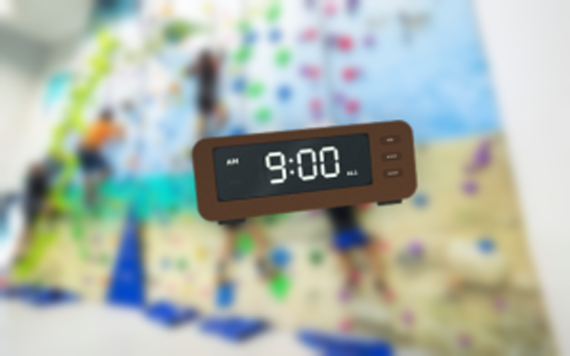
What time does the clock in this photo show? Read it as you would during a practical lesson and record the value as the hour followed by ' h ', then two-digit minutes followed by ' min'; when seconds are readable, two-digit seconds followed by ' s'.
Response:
9 h 00 min
